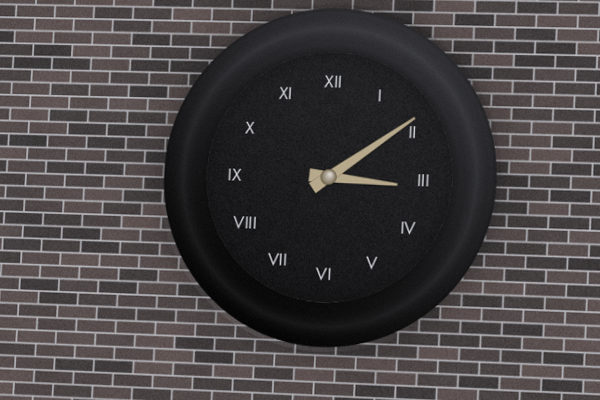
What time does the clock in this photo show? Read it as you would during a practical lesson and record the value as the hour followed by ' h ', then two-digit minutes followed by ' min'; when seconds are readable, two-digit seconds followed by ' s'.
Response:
3 h 09 min
